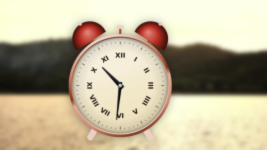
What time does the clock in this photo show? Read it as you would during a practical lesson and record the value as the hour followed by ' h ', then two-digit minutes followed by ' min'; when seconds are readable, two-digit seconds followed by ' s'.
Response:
10 h 31 min
